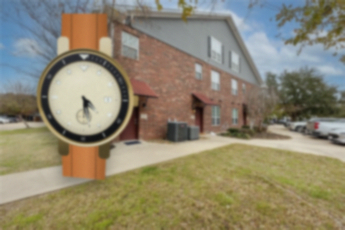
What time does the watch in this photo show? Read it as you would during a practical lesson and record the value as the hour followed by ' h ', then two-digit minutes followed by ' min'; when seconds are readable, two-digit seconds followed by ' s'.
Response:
4 h 28 min
